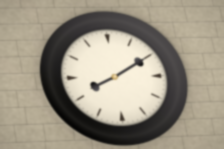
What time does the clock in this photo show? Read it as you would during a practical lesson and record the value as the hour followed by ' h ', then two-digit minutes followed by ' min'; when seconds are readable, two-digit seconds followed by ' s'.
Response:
8 h 10 min
